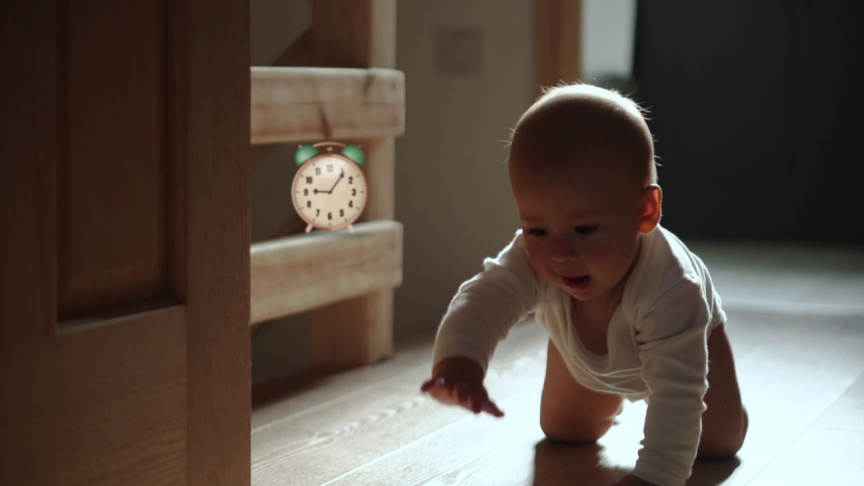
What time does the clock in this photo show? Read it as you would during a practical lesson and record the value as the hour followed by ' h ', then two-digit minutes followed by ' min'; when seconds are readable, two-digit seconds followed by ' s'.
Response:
9 h 06 min
